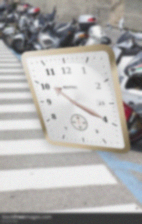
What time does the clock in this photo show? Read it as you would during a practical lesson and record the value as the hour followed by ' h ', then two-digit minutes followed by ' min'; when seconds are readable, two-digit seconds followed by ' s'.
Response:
10 h 20 min
